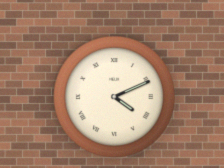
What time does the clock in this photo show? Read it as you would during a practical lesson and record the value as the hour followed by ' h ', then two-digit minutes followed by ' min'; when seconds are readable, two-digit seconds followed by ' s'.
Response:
4 h 11 min
